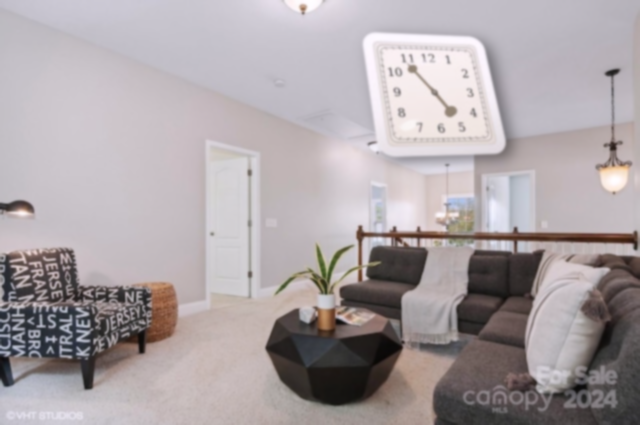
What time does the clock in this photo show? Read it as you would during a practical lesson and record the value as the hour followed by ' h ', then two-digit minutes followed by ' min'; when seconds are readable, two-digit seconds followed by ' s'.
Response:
4 h 54 min
